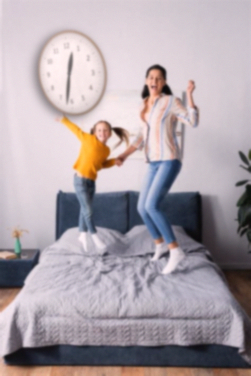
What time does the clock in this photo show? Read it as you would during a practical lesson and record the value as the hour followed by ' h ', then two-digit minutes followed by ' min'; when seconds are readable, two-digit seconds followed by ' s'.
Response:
12 h 32 min
